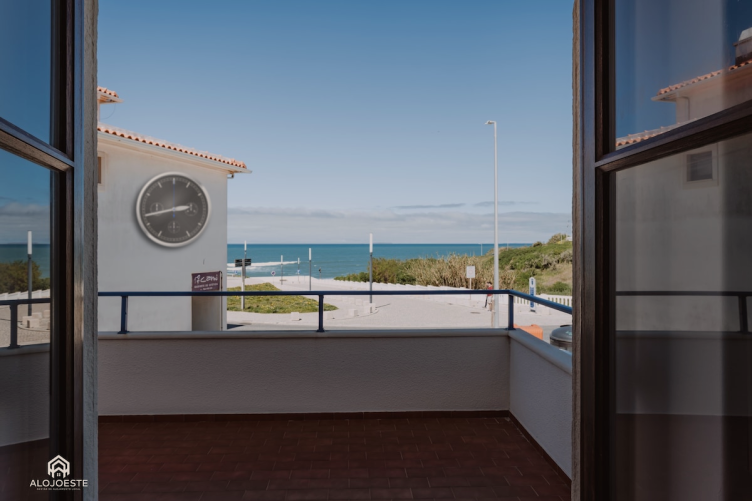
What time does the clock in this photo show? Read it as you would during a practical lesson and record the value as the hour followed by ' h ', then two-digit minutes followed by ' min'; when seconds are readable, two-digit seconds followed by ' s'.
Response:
2 h 43 min
